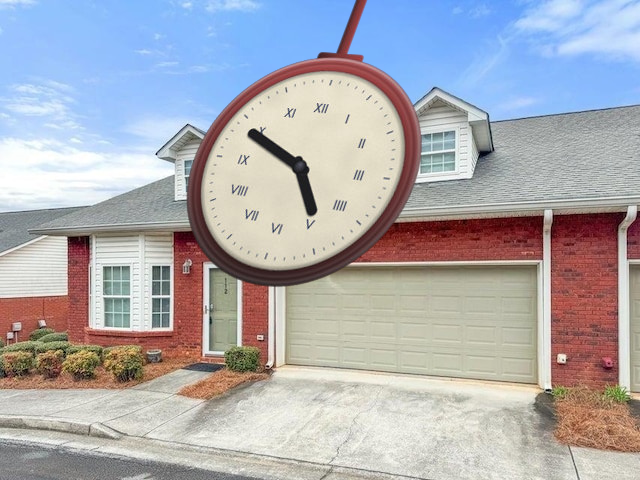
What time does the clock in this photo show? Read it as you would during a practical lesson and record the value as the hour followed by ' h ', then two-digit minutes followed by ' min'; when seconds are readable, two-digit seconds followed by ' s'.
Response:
4 h 49 min
